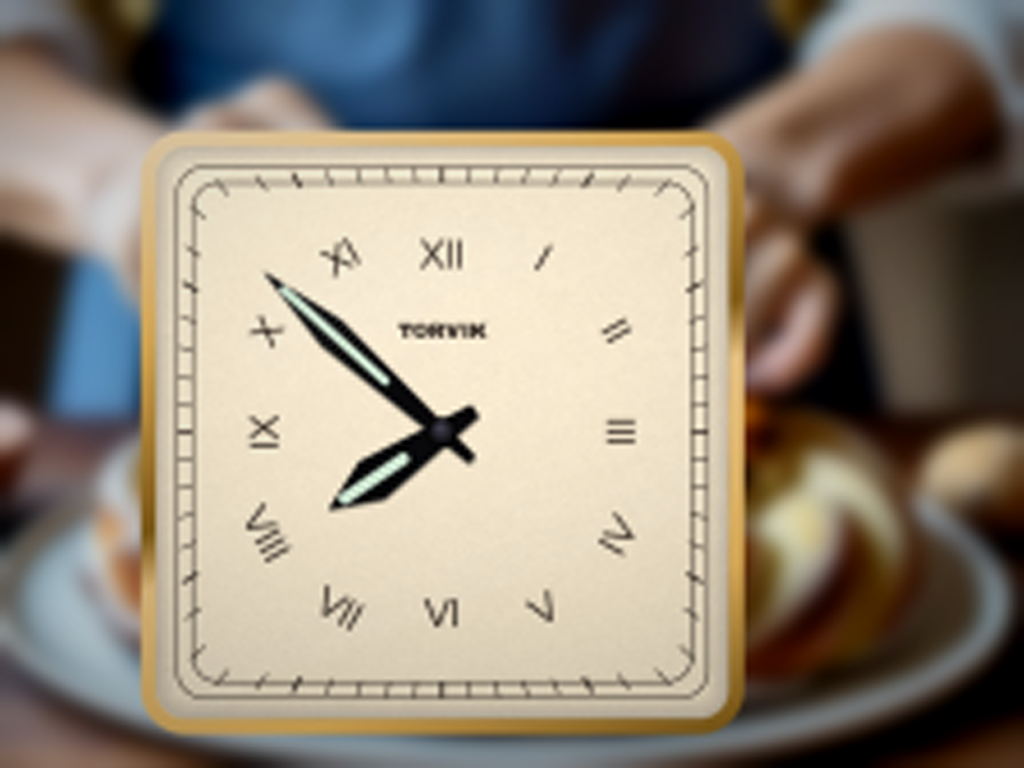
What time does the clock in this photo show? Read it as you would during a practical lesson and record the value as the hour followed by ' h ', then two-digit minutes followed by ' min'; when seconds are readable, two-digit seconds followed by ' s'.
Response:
7 h 52 min
